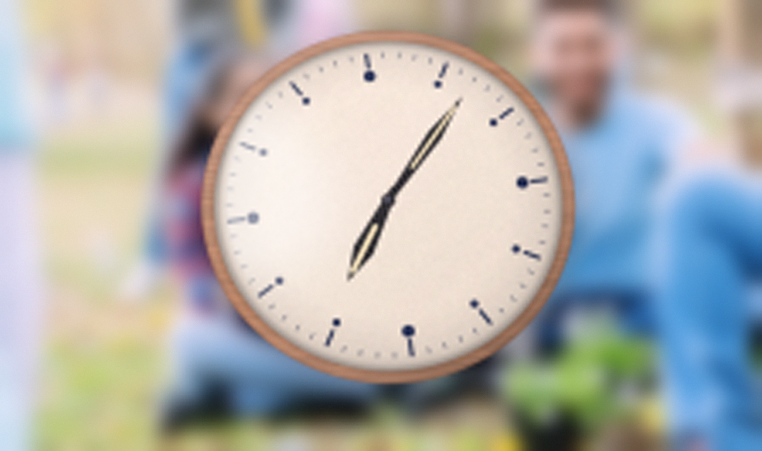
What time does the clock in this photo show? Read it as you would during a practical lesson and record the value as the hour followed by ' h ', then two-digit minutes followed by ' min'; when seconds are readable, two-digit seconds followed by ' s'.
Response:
7 h 07 min
